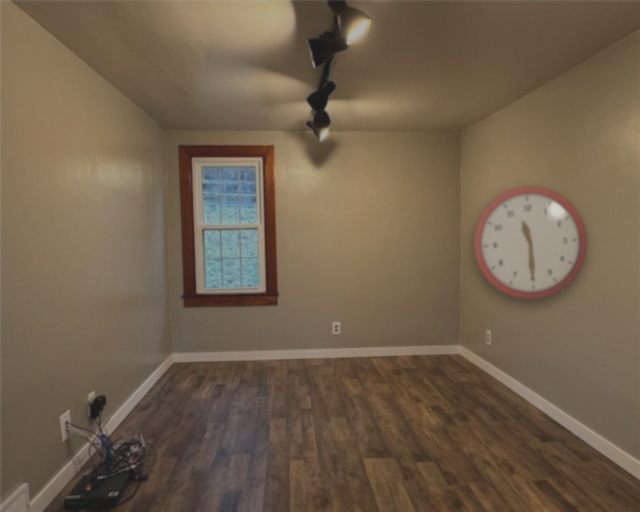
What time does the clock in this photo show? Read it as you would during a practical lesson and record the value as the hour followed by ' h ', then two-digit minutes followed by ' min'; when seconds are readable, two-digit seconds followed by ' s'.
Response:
11 h 30 min
